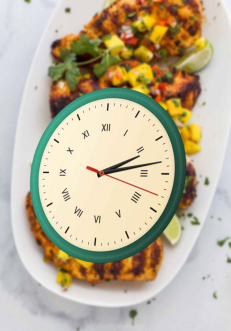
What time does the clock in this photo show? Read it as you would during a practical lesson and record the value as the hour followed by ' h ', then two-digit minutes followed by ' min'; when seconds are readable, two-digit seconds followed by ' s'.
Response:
2 h 13 min 18 s
